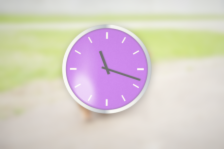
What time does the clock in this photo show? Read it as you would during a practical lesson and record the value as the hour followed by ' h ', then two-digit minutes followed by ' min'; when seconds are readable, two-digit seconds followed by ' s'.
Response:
11 h 18 min
